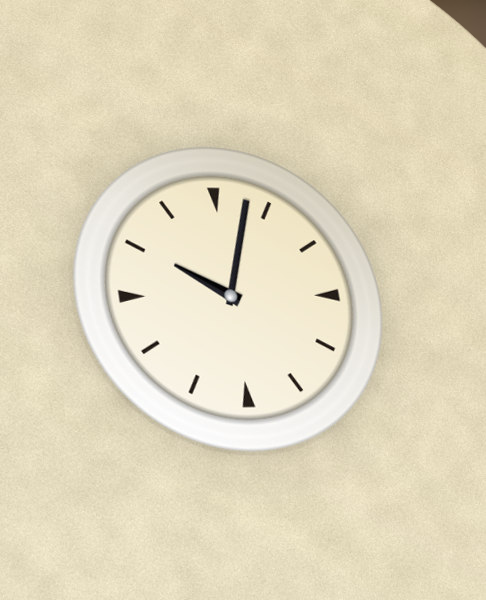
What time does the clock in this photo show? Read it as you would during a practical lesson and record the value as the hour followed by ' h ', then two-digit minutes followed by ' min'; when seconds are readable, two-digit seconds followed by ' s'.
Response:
10 h 03 min
